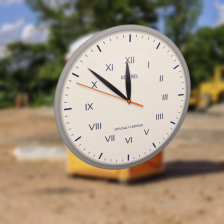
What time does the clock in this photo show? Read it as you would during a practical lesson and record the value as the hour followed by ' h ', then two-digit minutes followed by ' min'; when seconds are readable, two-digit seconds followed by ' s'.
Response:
11 h 51 min 49 s
